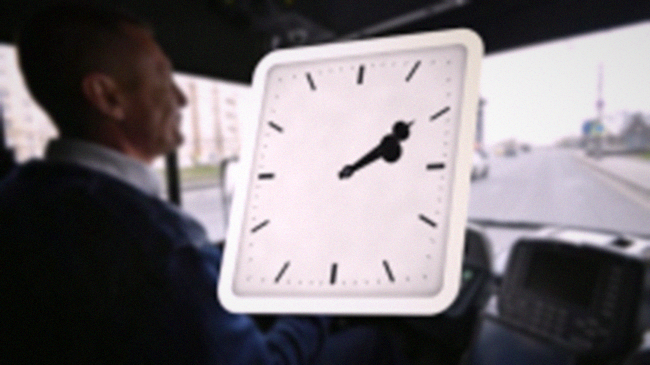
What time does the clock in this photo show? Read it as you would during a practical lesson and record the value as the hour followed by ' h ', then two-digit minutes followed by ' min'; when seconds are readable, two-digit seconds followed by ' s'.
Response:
2 h 09 min
